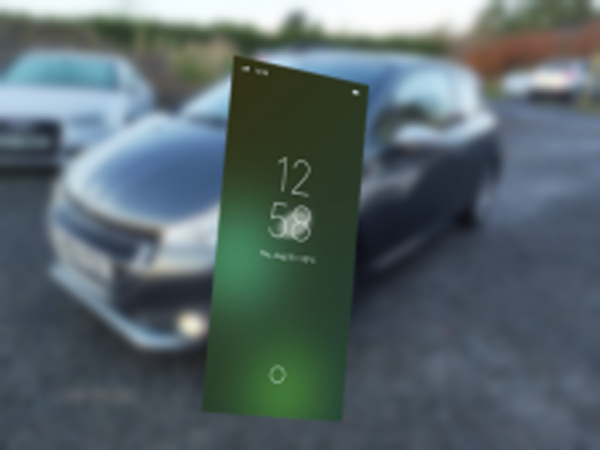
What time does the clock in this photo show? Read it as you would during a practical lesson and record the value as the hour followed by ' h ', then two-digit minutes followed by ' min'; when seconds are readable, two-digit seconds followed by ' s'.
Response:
12 h 58 min
